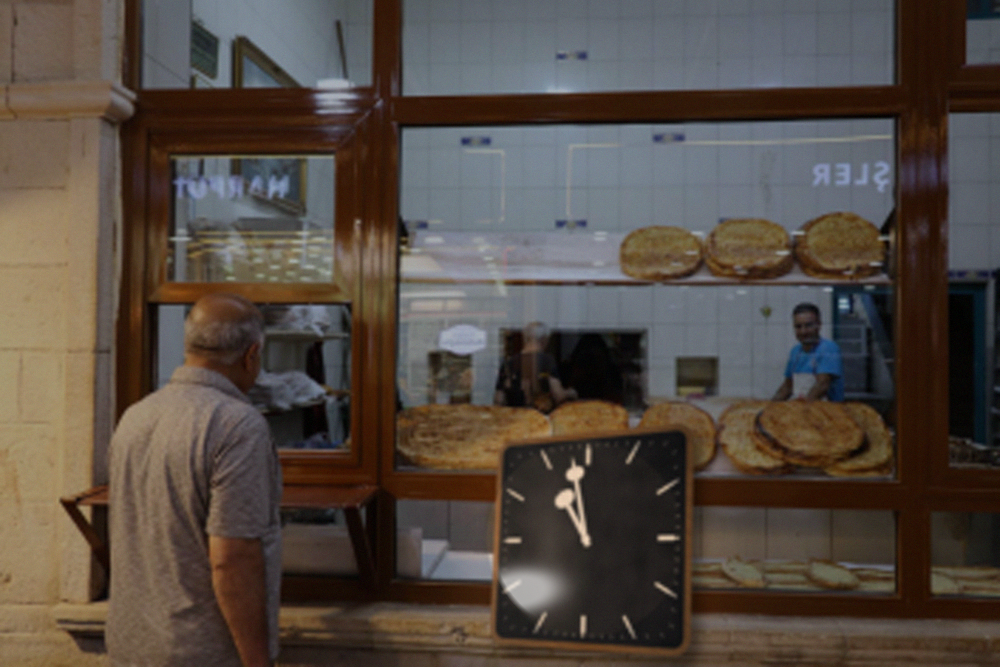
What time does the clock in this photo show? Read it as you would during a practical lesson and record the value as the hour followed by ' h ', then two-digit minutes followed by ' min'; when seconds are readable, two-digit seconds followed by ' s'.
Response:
10 h 58 min
